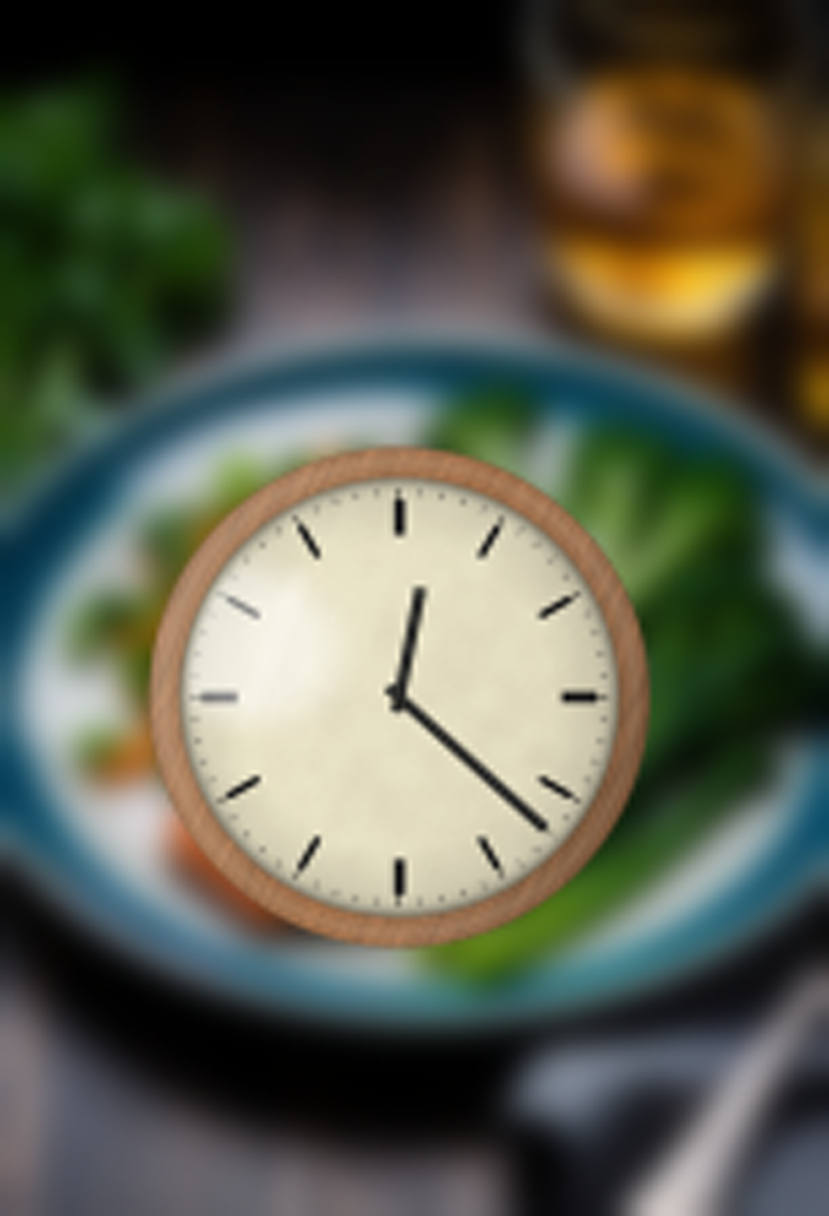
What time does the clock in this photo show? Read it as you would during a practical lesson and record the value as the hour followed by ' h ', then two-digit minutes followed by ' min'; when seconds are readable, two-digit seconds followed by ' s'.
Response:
12 h 22 min
